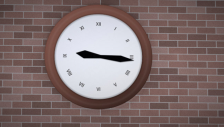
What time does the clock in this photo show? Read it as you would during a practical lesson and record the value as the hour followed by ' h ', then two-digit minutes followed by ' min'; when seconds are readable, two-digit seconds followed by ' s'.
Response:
9 h 16 min
